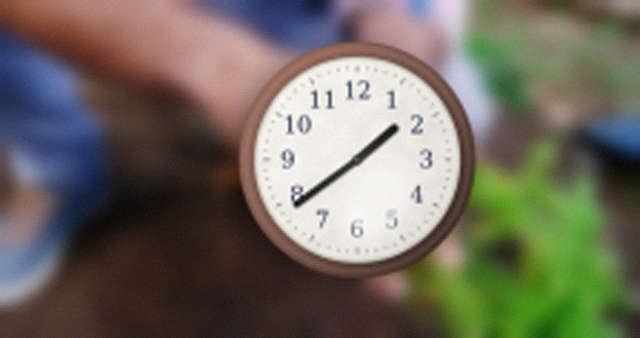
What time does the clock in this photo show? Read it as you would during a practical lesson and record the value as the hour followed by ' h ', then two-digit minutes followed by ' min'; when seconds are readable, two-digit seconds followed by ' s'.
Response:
1 h 39 min
